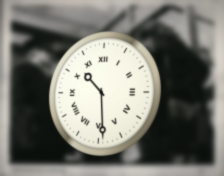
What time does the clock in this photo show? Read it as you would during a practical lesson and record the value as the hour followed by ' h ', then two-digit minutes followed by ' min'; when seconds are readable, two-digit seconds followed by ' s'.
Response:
10 h 29 min
